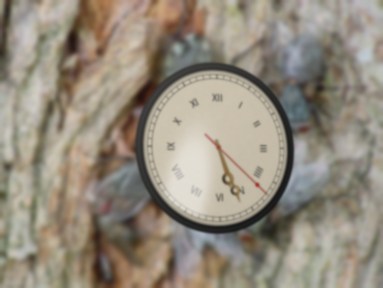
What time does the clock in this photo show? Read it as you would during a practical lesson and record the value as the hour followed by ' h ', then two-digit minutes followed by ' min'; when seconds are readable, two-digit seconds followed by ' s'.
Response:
5 h 26 min 22 s
